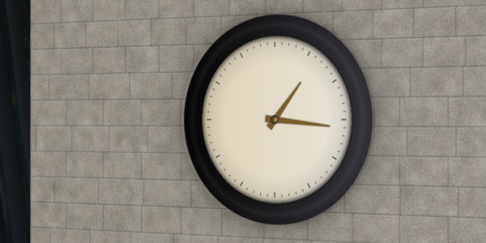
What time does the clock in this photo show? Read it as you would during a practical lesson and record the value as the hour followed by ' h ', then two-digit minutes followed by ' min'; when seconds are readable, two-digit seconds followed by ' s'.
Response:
1 h 16 min
